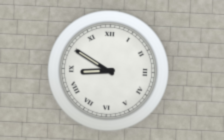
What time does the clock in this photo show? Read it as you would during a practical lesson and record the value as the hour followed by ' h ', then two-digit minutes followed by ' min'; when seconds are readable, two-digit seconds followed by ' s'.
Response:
8 h 50 min
